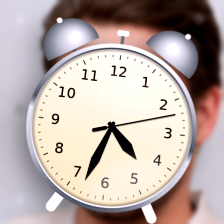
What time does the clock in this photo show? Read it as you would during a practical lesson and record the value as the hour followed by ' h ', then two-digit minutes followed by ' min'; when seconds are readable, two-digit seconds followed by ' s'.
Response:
4 h 33 min 12 s
